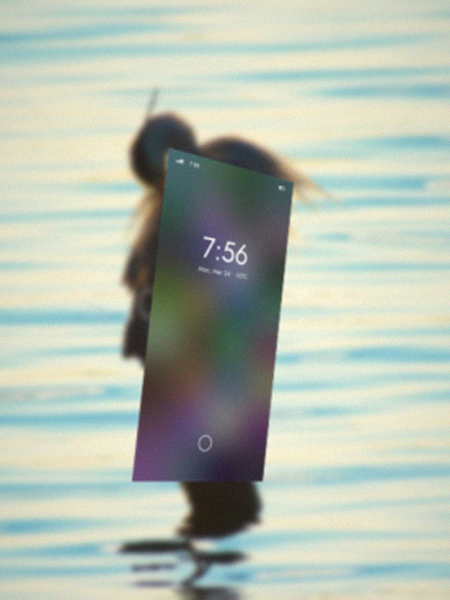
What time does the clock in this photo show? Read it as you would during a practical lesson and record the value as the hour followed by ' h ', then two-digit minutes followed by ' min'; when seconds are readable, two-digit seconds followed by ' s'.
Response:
7 h 56 min
